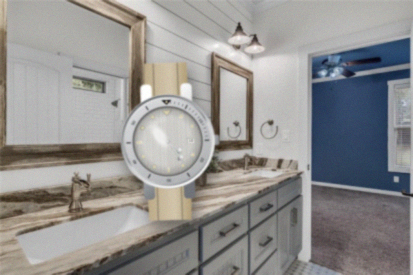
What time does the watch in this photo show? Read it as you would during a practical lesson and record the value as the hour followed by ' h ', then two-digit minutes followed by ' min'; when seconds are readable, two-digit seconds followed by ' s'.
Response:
4 h 24 min
